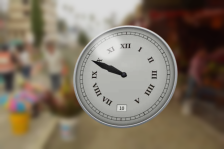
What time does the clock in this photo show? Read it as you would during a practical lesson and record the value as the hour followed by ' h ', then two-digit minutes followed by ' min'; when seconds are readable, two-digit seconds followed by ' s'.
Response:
9 h 49 min
